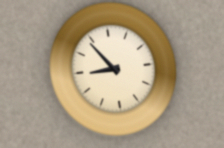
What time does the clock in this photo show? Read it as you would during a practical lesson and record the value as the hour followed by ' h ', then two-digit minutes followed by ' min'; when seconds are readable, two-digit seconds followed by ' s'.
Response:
8 h 54 min
